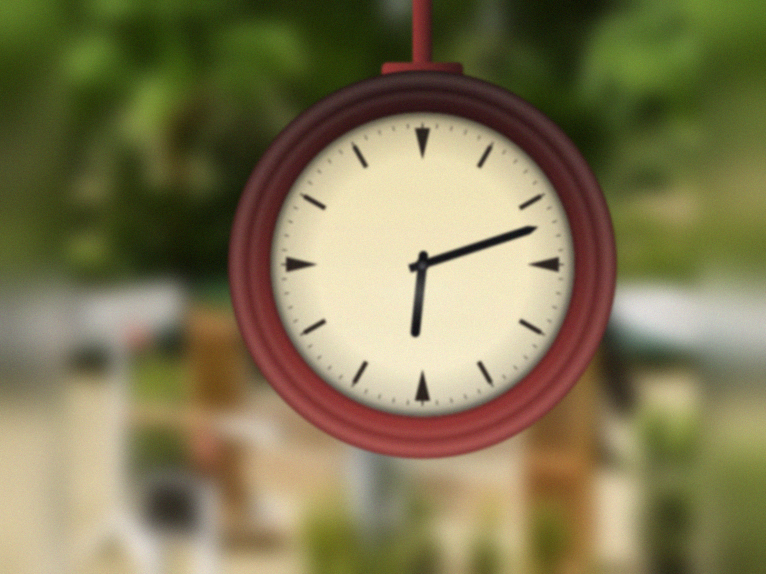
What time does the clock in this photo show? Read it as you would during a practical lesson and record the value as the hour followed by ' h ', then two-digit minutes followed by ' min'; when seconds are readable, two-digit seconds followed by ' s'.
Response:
6 h 12 min
